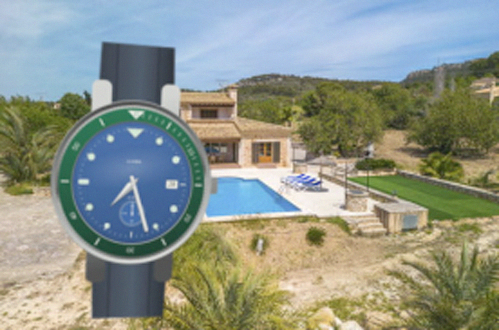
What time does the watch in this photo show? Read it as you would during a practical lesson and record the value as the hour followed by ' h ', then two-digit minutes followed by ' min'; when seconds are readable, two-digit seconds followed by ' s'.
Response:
7 h 27 min
